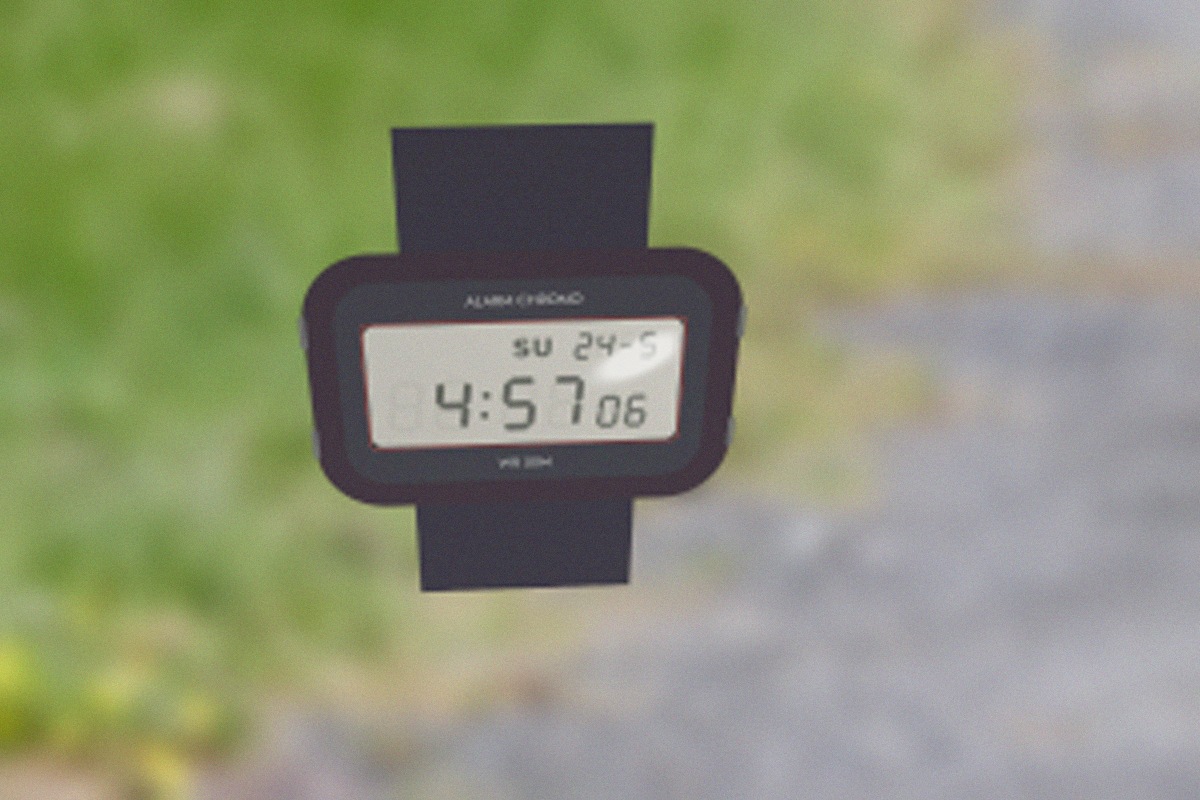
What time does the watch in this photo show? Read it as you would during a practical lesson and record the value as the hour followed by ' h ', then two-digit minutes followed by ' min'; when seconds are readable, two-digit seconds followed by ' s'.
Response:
4 h 57 min 06 s
